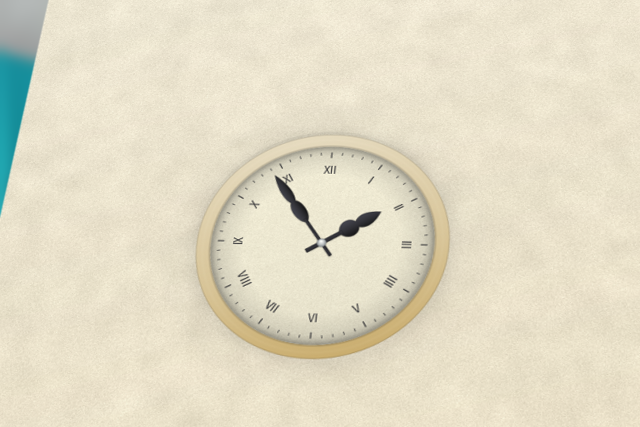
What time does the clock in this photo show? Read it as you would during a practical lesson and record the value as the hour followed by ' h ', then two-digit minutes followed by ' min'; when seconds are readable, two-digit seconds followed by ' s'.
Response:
1 h 54 min
